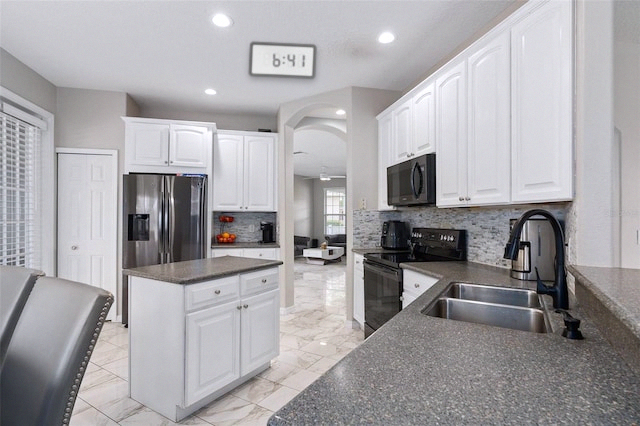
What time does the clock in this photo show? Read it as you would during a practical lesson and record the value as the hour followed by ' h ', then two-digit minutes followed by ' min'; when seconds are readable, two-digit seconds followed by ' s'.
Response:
6 h 41 min
